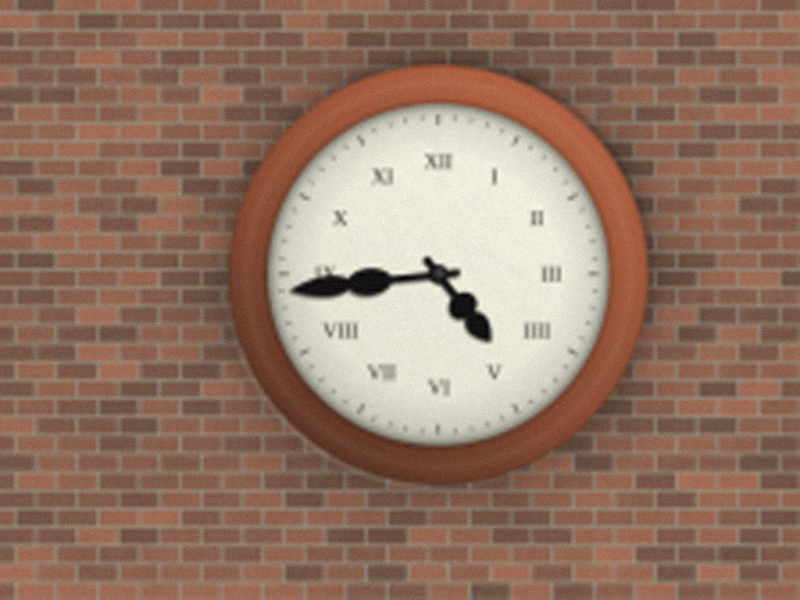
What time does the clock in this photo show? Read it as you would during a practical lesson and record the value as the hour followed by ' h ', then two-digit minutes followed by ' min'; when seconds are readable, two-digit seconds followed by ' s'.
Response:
4 h 44 min
